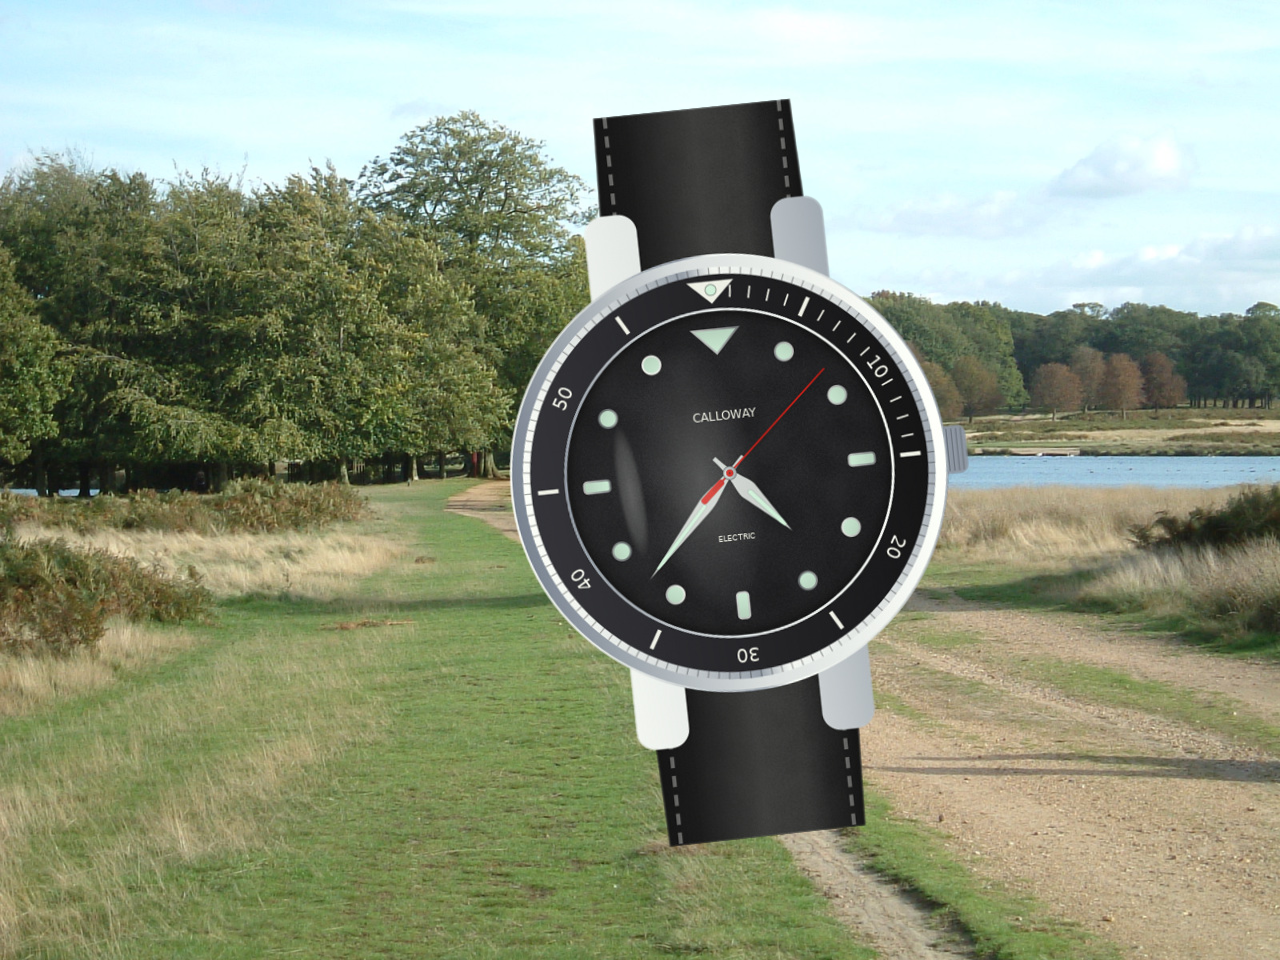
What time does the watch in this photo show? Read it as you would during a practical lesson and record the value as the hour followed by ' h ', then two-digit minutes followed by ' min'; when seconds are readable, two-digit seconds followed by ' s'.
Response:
4 h 37 min 08 s
